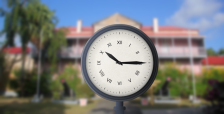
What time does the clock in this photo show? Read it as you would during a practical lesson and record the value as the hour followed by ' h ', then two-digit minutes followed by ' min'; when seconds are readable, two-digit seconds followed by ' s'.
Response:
10 h 15 min
